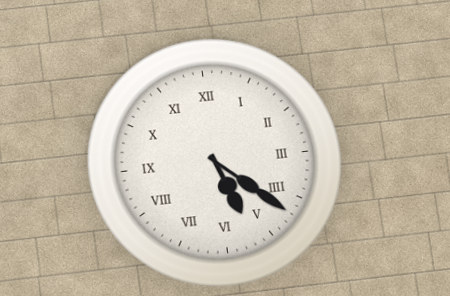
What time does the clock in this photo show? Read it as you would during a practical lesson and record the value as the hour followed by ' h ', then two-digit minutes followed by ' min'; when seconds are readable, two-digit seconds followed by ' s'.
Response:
5 h 22 min
